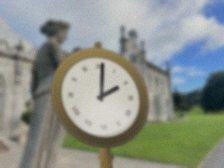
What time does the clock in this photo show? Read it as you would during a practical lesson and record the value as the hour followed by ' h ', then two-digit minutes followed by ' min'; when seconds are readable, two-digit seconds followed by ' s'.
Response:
2 h 01 min
